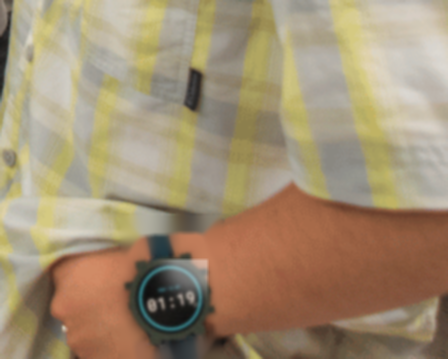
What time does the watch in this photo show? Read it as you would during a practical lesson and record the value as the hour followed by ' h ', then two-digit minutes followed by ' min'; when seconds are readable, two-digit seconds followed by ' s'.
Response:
1 h 19 min
